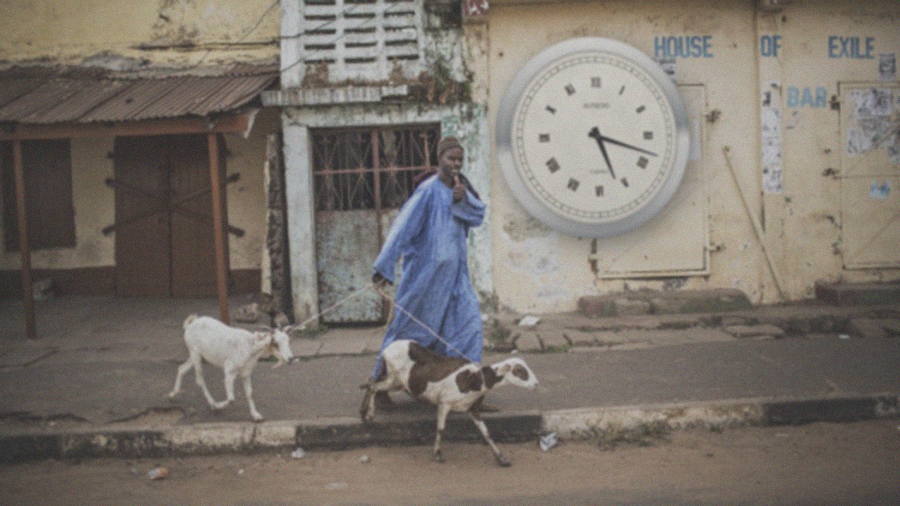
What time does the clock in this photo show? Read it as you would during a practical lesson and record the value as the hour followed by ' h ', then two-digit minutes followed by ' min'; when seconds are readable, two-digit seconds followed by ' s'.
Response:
5 h 18 min
